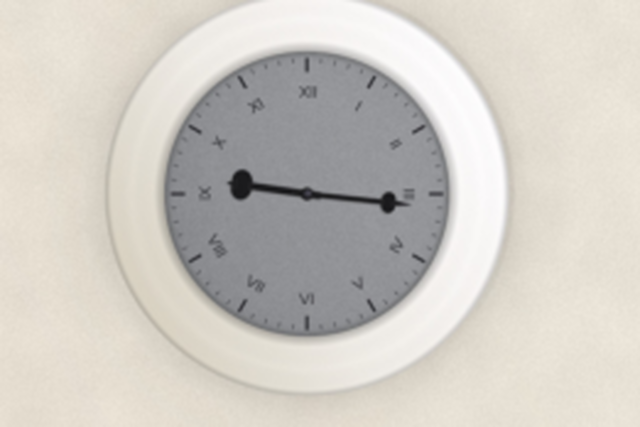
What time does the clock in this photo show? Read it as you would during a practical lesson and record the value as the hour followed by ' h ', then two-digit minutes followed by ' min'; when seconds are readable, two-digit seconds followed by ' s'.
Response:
9 h 16 min
